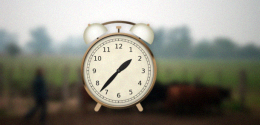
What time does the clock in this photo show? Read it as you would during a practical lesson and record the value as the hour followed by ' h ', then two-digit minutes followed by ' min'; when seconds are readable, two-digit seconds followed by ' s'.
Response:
1 h 37 min
